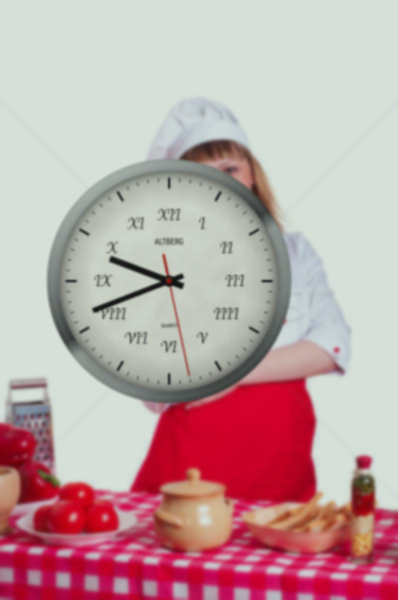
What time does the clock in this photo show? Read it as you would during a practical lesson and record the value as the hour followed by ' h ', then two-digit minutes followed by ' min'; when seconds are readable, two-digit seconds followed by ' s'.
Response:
9 h 41 min 28 s
